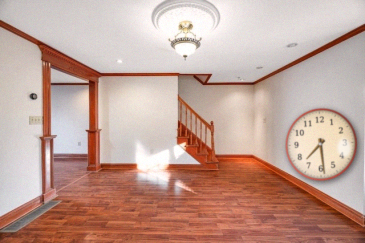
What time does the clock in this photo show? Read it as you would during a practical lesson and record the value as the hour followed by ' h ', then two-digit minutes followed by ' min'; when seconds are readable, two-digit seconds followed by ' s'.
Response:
7 h 29 min
